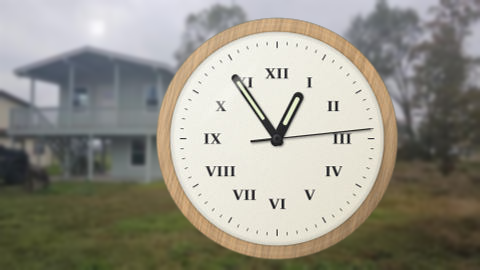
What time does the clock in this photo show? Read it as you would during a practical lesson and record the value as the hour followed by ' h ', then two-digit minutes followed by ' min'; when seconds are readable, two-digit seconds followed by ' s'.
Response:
12 h 54 min 14 s
